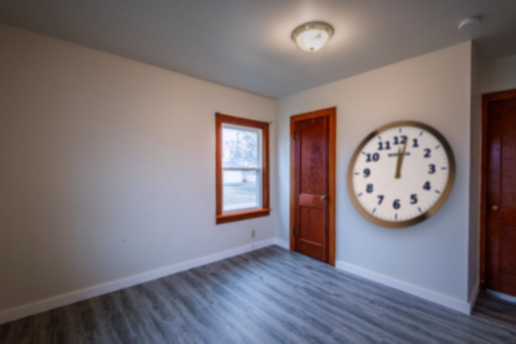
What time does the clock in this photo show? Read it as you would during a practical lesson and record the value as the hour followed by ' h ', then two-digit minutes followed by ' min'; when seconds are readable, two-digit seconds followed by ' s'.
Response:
12 h 02 min
